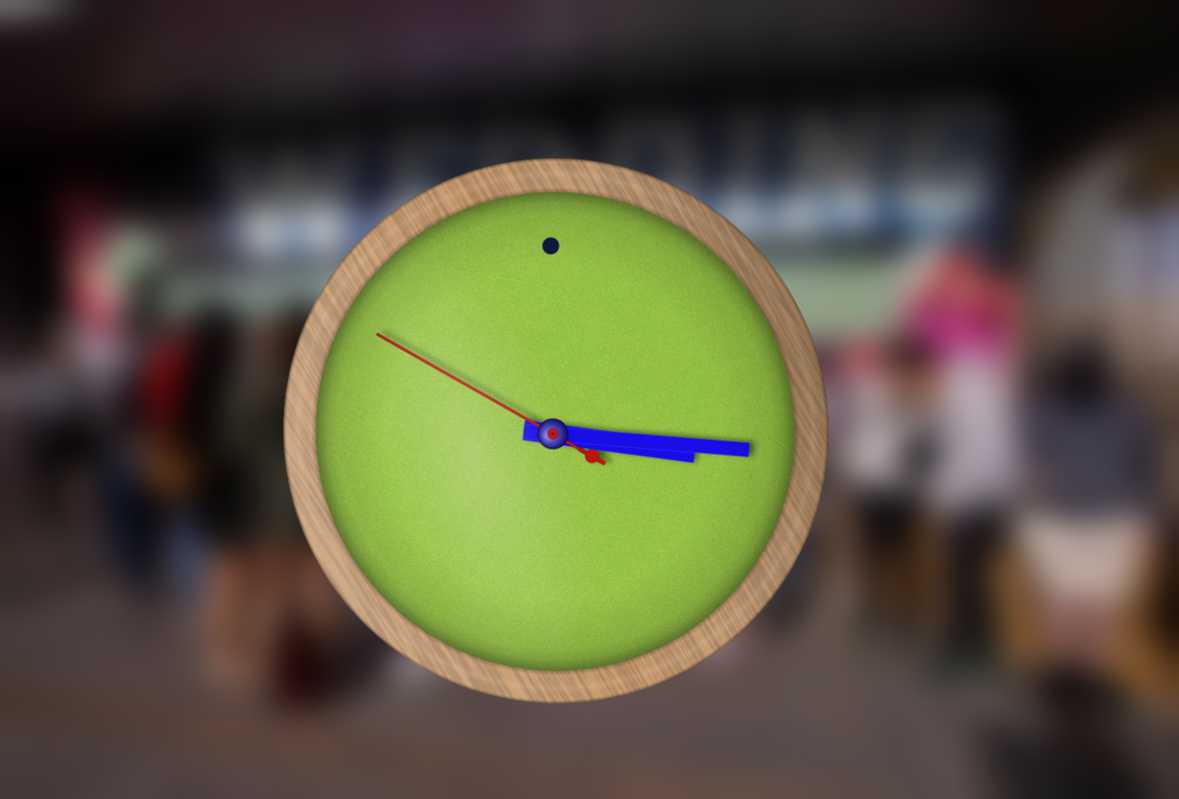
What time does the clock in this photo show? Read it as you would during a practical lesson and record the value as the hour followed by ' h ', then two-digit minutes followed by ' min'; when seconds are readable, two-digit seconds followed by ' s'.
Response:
3 h 15 min 50 s
